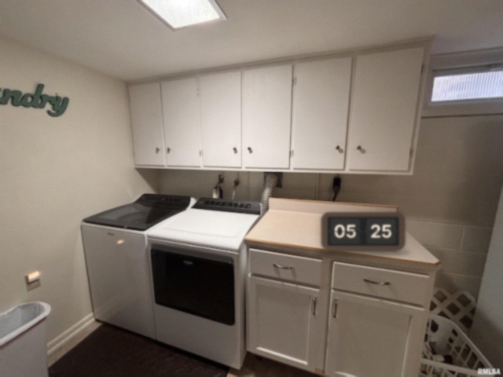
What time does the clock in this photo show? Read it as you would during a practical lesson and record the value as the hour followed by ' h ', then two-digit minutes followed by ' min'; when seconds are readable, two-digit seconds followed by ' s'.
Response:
5 h 25 min
